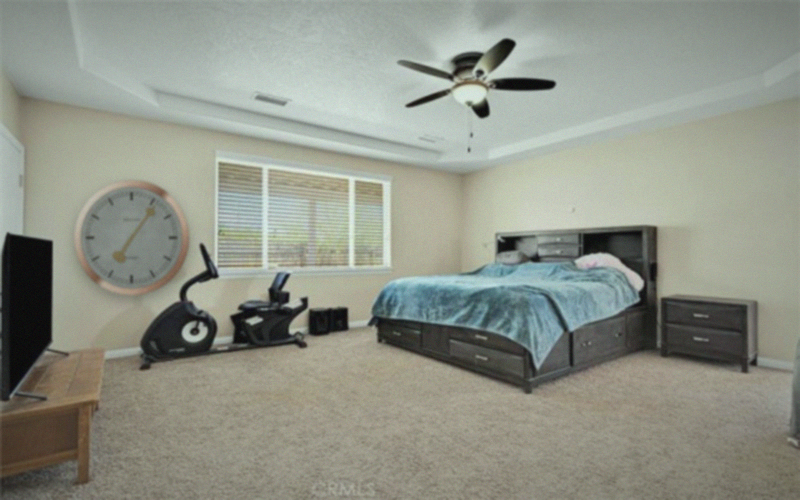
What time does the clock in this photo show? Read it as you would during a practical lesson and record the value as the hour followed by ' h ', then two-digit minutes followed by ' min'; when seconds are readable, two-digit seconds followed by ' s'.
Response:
7 h 06 min
